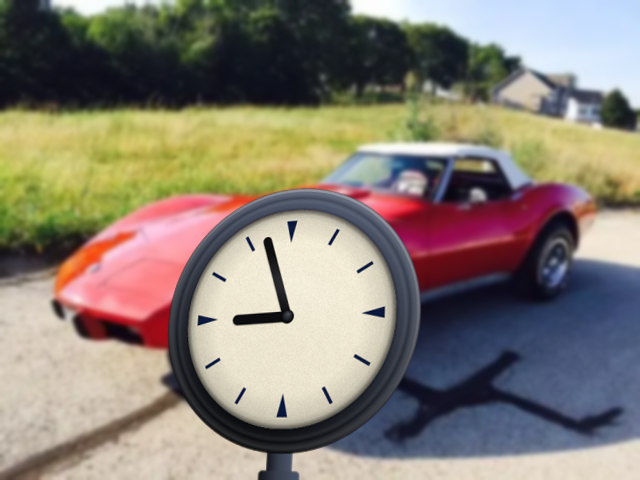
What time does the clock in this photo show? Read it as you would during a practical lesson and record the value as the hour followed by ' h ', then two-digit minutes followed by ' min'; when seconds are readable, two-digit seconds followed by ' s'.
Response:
8 h 57 min
